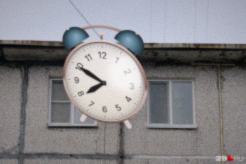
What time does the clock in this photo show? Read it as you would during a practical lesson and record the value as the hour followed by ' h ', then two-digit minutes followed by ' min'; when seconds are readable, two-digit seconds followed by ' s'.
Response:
7 h 50 min
